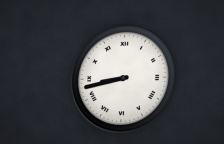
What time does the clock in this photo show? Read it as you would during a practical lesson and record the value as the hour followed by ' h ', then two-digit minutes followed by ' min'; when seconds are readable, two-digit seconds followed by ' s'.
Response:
8 h 43 min
